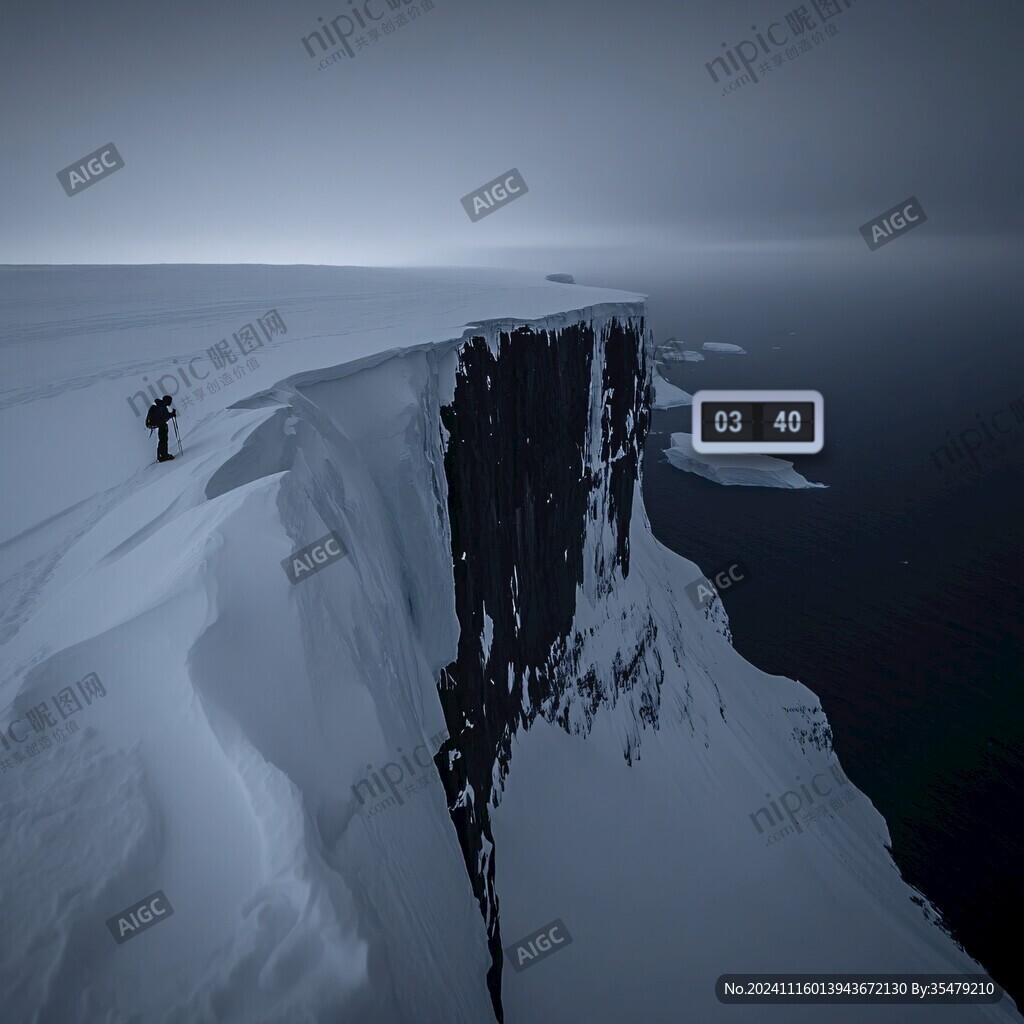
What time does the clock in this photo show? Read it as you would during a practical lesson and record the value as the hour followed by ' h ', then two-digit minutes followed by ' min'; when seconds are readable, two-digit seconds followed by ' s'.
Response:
3 h 40 min
